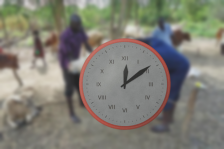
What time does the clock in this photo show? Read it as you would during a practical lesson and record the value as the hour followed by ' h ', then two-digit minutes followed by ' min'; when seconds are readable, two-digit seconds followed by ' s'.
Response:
12 h 09 min
